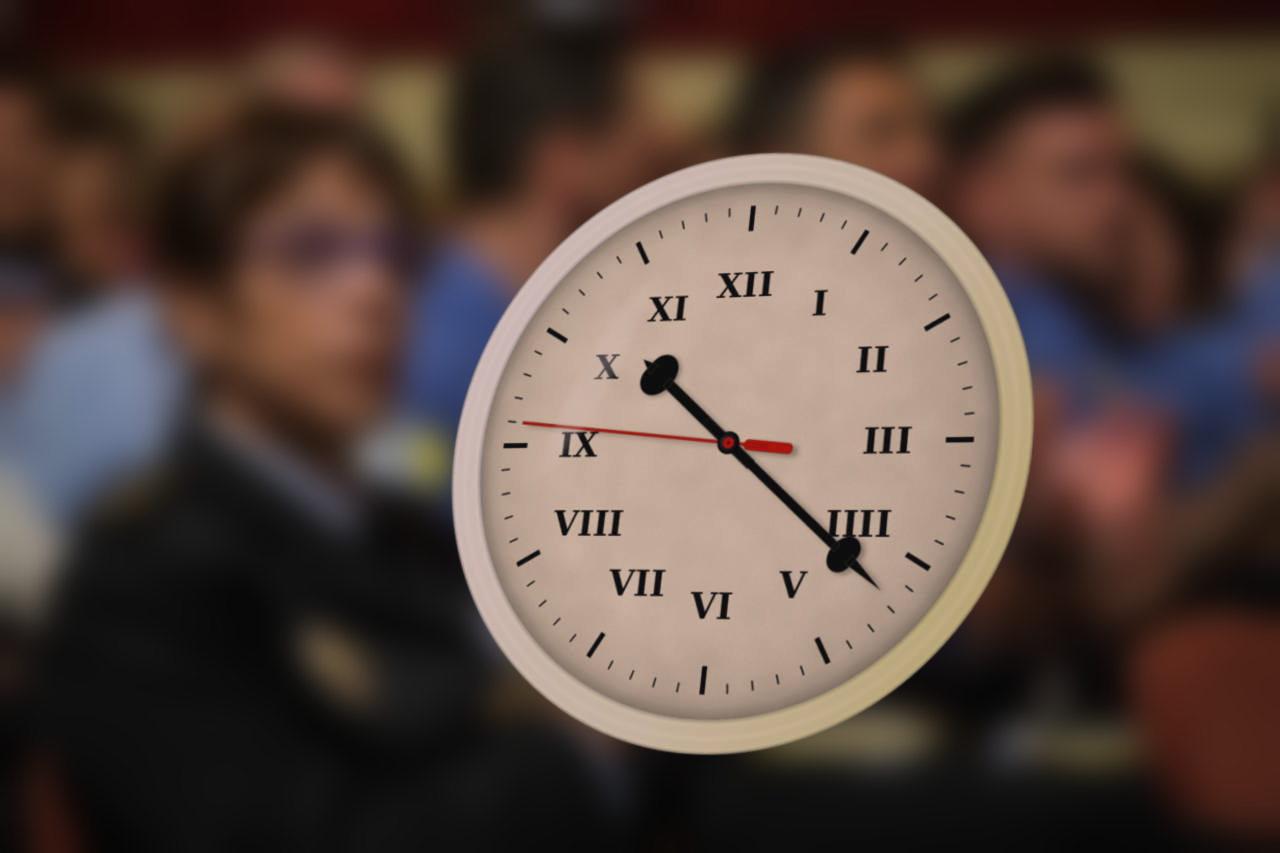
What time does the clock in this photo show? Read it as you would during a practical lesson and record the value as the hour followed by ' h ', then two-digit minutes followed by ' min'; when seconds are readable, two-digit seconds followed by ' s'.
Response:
10 h 21 min 46 s
